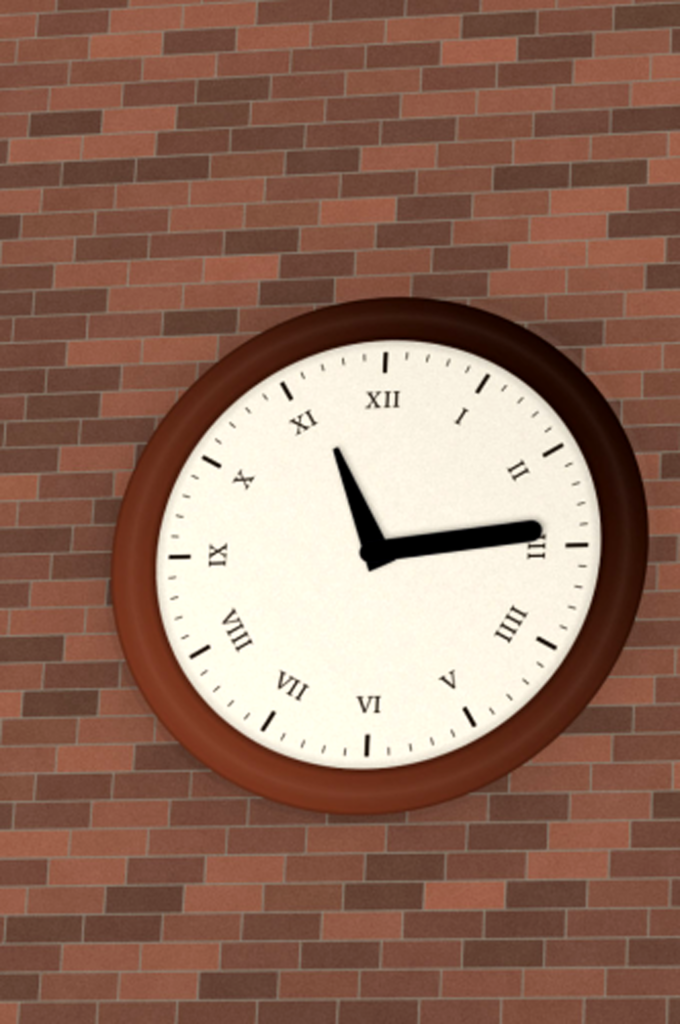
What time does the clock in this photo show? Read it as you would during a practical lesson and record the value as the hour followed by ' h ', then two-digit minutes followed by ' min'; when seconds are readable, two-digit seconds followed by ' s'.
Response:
11 h 14 min
